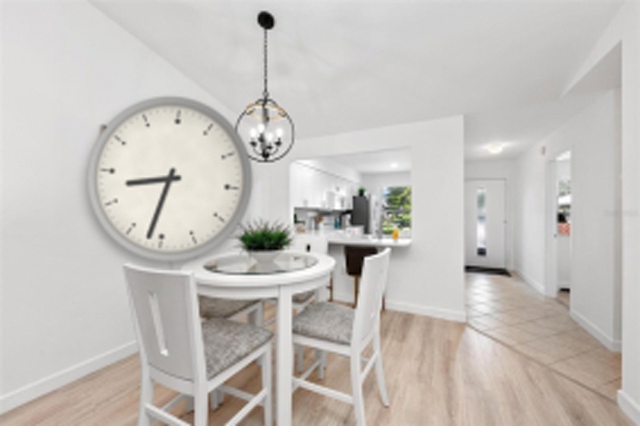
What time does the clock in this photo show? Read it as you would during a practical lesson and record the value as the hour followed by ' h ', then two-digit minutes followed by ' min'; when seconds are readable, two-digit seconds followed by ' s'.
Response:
8 h 32 min
